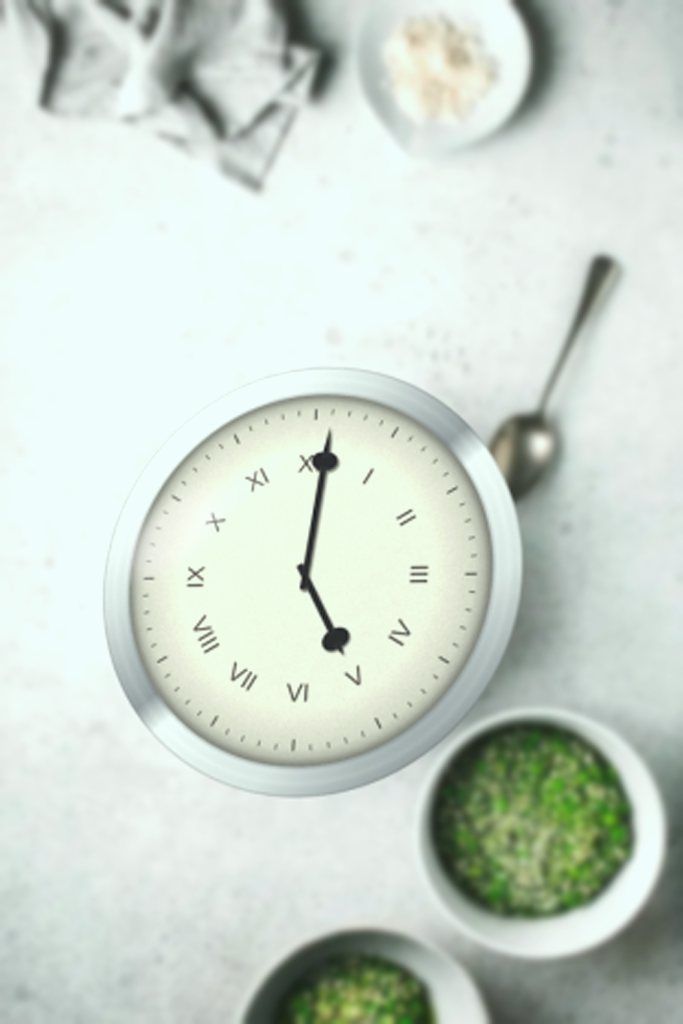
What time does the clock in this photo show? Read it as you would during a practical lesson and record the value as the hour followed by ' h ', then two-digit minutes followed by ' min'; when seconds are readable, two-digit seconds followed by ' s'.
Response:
5 h 01 min
